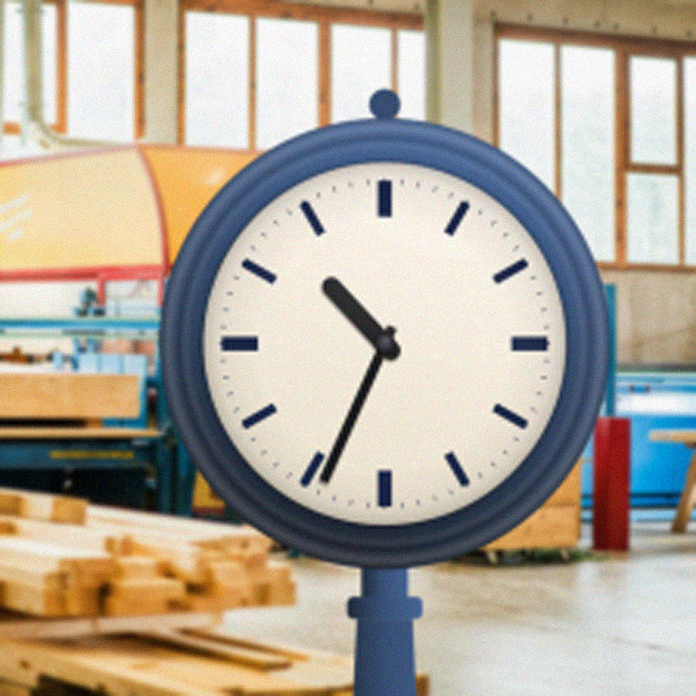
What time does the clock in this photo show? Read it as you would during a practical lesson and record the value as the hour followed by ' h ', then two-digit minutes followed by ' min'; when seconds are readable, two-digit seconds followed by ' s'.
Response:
10 h 34 min
